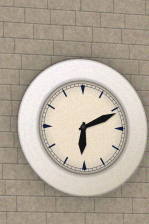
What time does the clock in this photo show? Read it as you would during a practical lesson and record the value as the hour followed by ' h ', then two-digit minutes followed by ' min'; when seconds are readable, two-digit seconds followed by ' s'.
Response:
6 h 11 min
